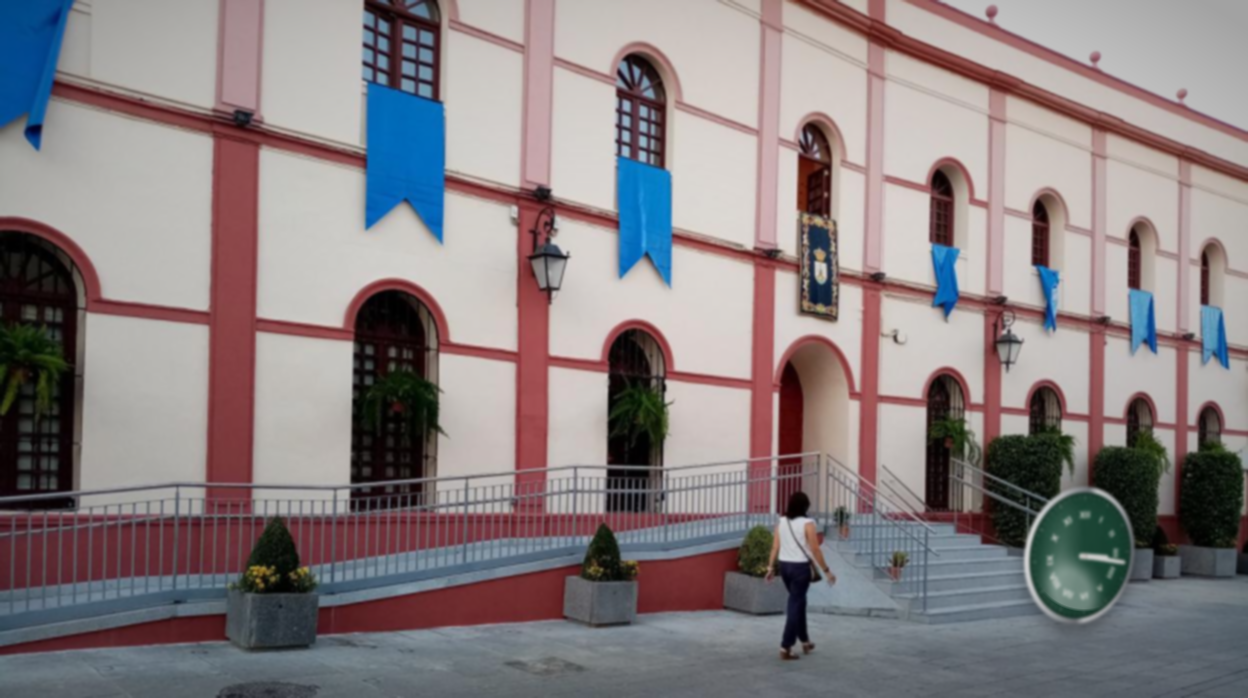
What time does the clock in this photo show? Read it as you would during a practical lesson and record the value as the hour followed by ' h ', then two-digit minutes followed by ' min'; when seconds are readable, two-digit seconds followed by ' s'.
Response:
3 h 17 min
